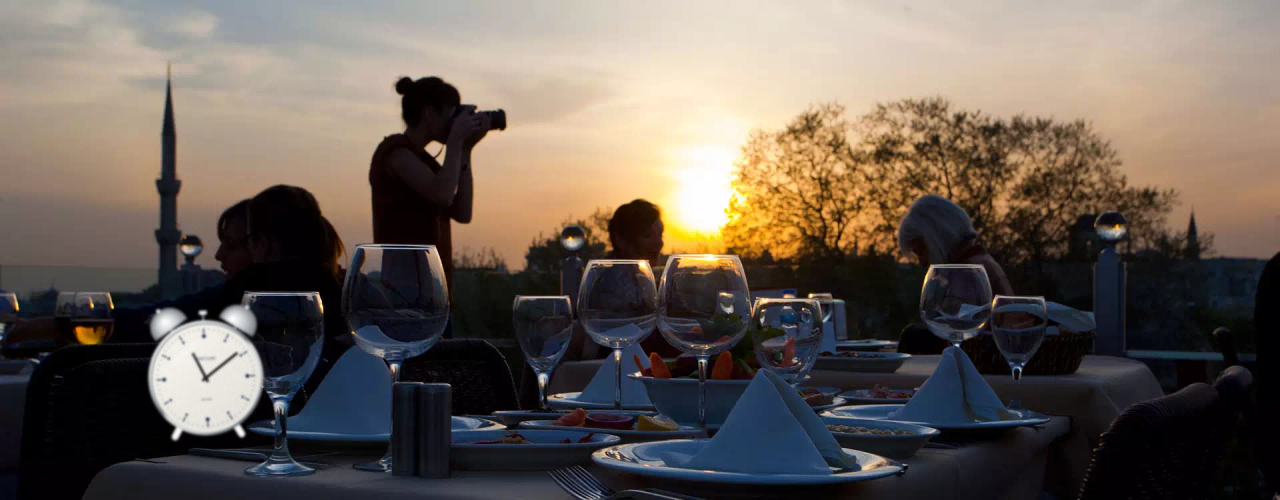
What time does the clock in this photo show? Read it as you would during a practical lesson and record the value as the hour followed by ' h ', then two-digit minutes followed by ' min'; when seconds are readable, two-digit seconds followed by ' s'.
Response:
11 h 09 min
